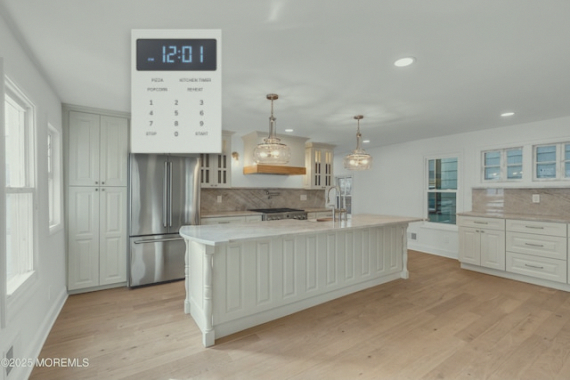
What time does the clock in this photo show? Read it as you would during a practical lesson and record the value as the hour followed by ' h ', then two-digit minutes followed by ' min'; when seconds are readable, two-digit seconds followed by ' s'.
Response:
12 h 01 min
